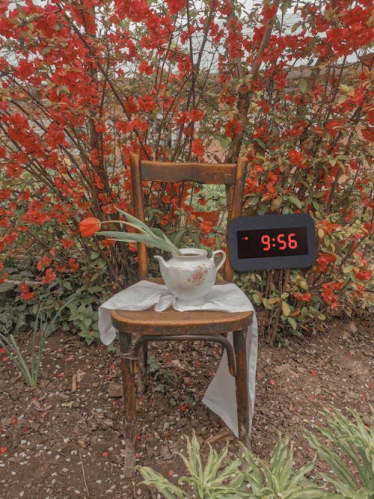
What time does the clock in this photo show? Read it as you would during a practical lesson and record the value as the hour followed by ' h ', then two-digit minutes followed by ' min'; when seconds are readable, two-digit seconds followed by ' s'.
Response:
9 h 56 min
